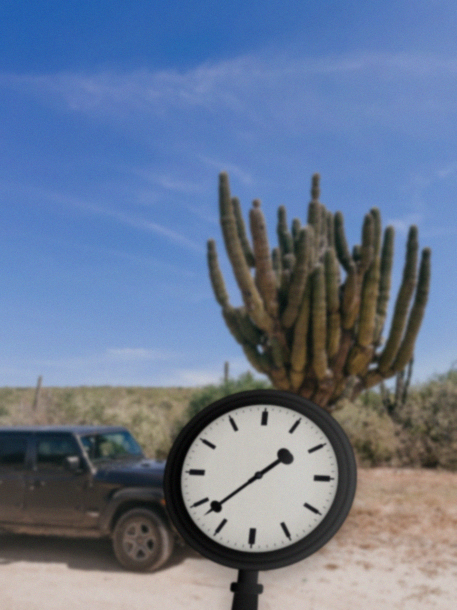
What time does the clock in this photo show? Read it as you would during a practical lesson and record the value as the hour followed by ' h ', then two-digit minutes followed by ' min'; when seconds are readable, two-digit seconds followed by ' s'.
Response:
1 h 38 min
